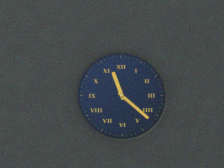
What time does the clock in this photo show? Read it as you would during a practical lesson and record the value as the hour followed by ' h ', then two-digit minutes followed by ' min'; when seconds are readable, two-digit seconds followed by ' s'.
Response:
11 h 22 min
